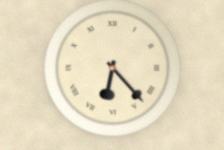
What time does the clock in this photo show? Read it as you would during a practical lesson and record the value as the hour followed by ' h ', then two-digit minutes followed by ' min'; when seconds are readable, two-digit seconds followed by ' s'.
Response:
6 h 23 min
